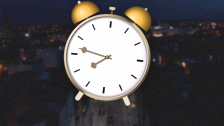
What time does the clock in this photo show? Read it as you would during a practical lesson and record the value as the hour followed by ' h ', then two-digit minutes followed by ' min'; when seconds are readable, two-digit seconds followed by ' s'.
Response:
7 h 47 min
